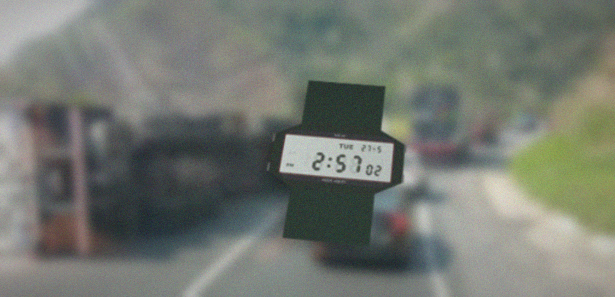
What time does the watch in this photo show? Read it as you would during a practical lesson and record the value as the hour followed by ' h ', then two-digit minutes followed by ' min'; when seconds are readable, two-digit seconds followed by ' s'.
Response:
2 h 57 min 02 s
